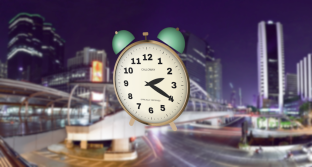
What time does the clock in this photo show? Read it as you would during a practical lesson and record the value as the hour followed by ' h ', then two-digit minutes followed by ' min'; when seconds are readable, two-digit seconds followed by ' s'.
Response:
2 h 20 min
